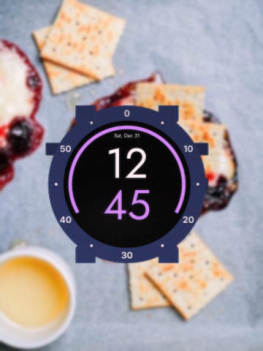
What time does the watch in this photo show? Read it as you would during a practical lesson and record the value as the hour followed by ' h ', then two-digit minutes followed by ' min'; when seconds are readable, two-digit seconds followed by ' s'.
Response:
12 h 45 min
